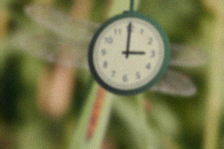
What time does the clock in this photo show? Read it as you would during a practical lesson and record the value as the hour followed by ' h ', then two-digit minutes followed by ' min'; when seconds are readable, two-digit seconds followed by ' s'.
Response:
3 h 00 min
